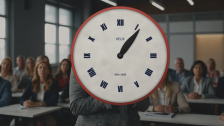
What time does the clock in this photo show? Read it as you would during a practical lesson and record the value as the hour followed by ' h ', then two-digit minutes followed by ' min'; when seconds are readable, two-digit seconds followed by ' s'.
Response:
1 h 06 min
